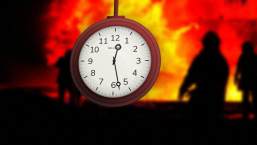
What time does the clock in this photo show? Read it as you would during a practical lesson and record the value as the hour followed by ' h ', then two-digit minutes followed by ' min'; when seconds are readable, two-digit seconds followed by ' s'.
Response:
12 h 28 min
